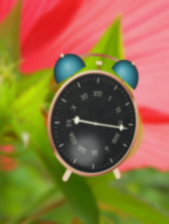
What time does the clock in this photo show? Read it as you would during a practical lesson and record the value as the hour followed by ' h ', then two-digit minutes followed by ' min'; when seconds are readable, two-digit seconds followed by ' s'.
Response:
9 h 16 min
